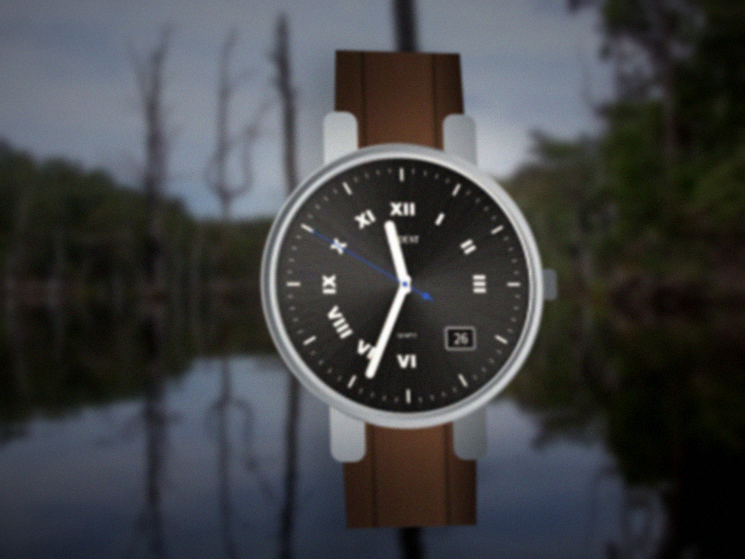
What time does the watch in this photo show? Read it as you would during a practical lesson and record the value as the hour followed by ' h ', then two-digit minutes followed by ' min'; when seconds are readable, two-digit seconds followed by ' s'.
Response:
11 h 33 min 50 s
